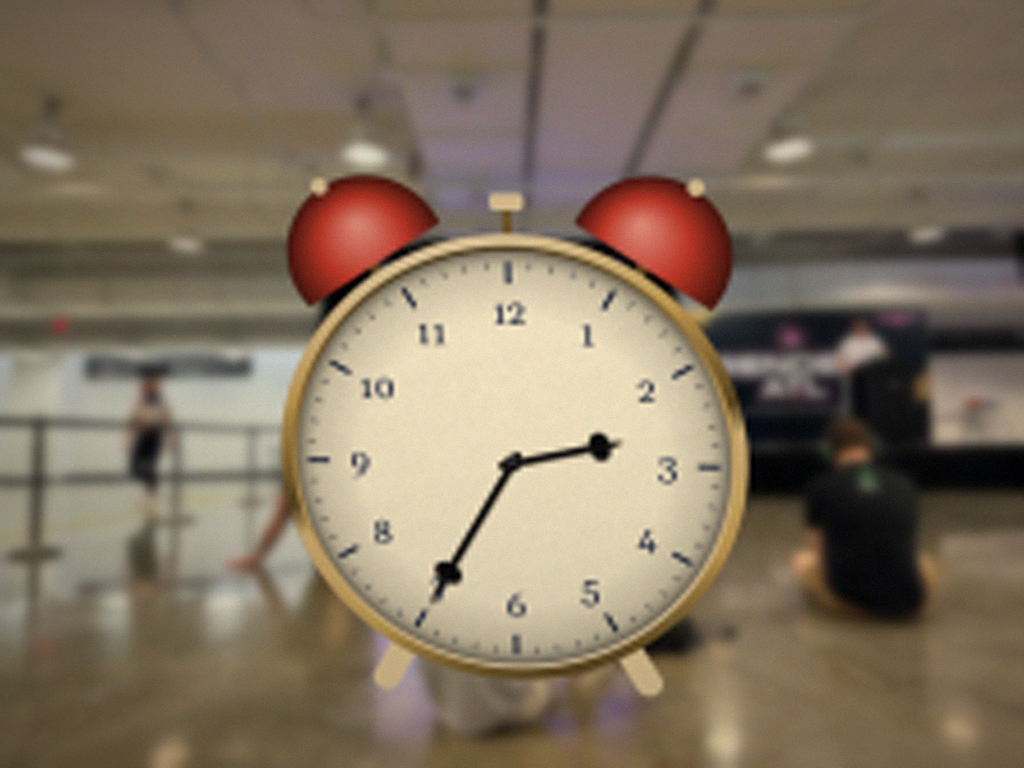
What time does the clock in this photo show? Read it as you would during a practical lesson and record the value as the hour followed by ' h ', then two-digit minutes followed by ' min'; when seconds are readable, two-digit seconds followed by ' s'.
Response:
2 h 35 min
